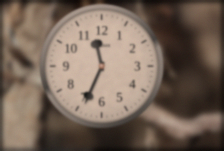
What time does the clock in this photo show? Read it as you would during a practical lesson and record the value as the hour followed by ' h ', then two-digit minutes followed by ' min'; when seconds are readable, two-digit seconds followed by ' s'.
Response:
11 h 34 min
